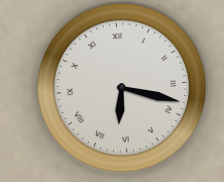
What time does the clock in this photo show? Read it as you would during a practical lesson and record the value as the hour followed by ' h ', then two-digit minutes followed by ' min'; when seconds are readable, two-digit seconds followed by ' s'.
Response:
6 h 18 min
